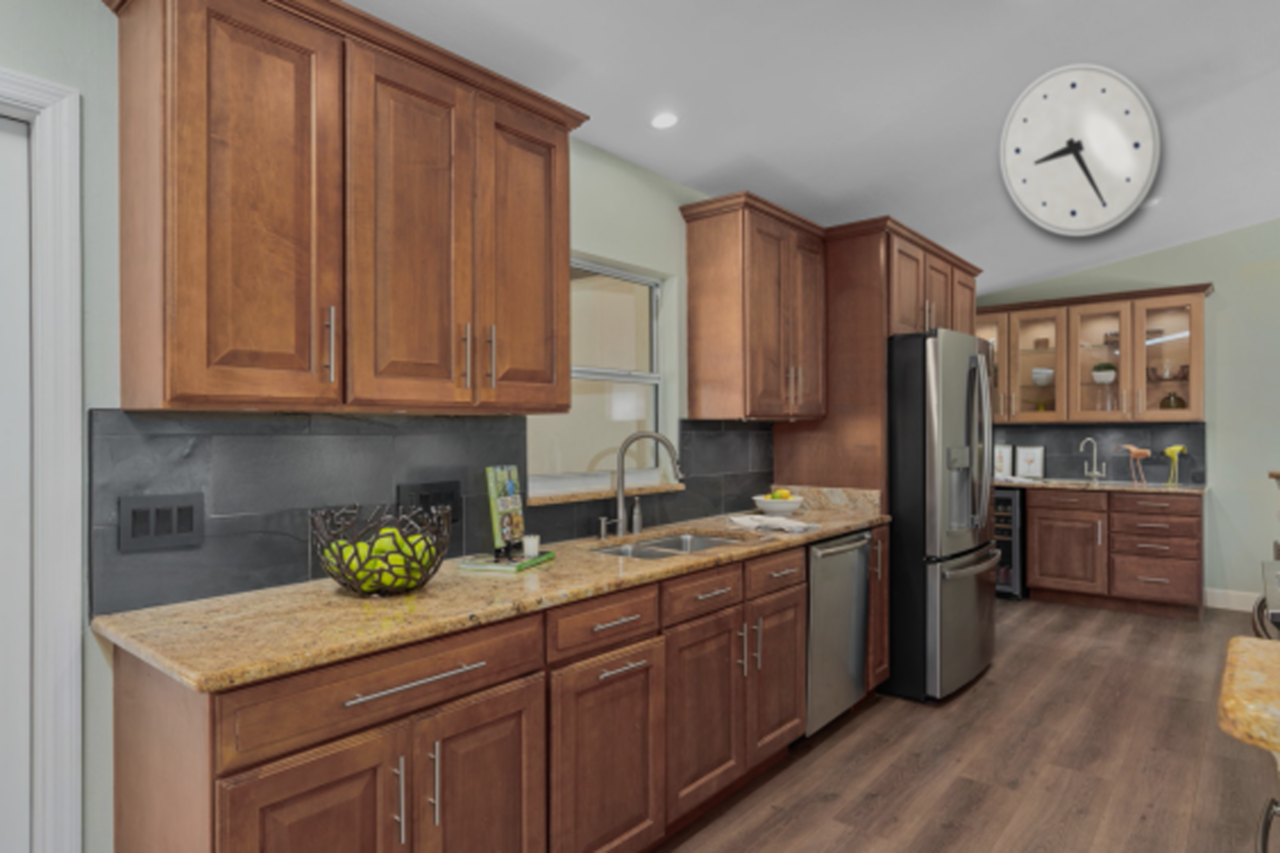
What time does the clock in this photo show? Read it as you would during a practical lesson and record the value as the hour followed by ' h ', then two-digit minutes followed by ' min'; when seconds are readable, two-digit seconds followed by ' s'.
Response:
8 h 25 min
